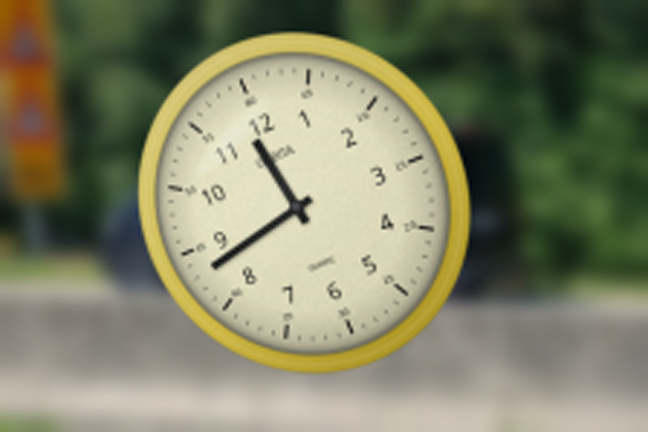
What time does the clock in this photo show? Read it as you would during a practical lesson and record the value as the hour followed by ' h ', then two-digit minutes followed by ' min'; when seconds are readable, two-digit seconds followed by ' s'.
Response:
11 h 43 min
